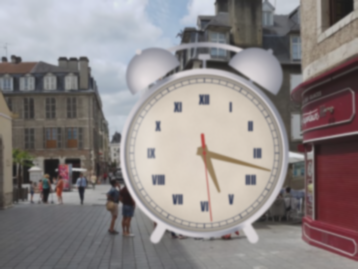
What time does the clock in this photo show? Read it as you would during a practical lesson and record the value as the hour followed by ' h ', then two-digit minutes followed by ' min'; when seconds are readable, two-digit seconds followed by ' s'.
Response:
5 h 17 min 29 s
